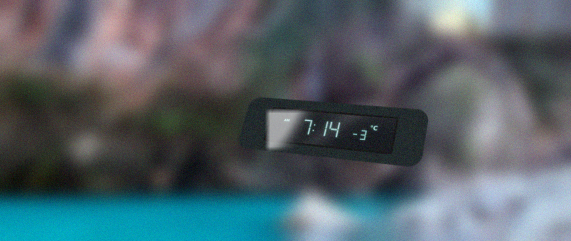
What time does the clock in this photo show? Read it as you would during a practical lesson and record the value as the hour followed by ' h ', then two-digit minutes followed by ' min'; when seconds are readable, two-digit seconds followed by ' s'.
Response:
7 h 14 min
